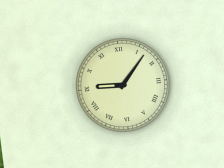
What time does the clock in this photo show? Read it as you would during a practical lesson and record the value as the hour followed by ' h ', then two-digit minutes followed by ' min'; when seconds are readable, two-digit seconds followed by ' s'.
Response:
9 h 07 min
